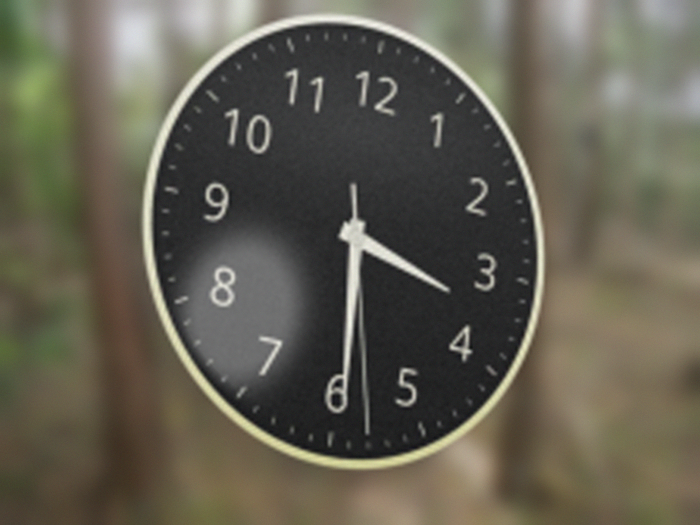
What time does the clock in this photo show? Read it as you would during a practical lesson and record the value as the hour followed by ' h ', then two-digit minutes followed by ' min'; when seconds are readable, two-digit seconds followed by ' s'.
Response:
3 h 29 min 28 s
